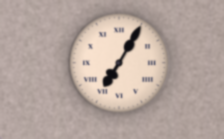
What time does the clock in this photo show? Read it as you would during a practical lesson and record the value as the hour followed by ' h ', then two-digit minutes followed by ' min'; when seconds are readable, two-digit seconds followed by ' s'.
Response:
7 h 05 min
